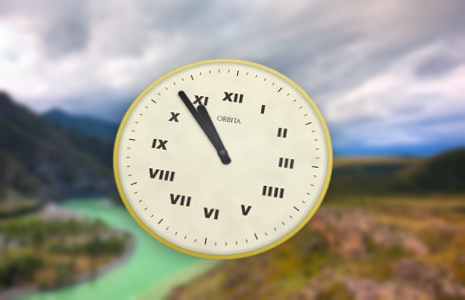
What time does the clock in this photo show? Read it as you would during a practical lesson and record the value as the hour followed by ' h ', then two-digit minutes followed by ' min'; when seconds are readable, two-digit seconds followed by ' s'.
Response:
10 h 53 min
